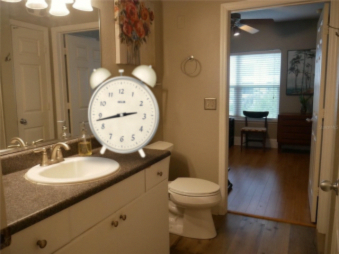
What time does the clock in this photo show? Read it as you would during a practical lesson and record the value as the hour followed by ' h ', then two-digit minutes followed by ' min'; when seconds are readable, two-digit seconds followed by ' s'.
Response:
2 h 43 min
